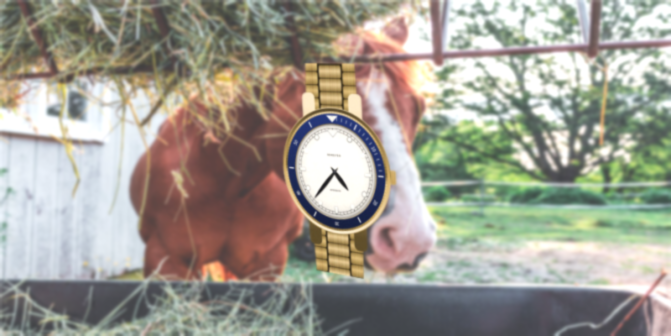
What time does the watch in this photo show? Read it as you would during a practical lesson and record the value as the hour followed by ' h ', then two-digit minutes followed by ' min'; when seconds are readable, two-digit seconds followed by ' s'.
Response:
4 h 37 min
